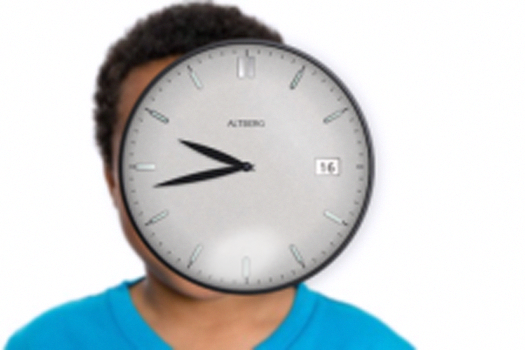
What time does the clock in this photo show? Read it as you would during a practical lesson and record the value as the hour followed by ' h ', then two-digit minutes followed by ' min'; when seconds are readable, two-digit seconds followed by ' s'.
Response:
9 h 43 min
